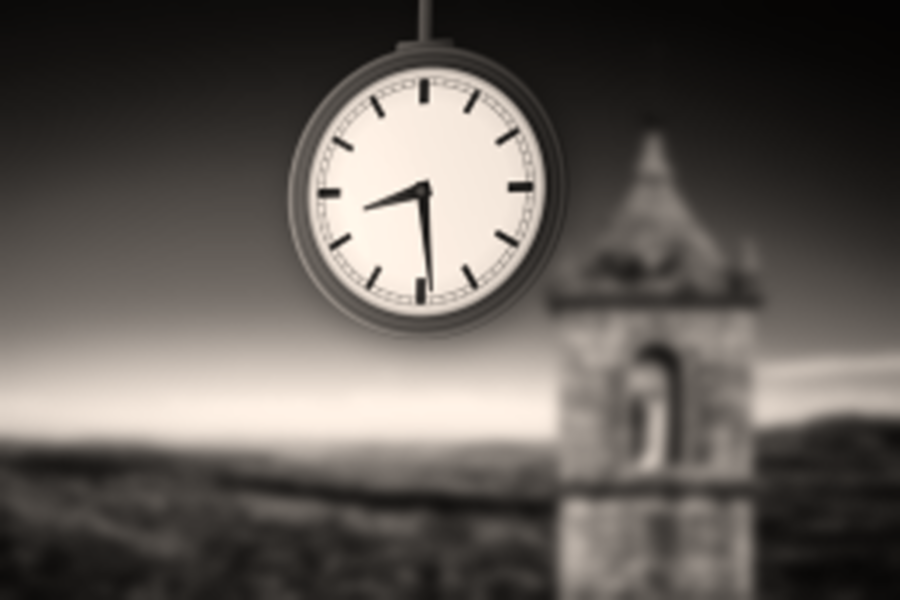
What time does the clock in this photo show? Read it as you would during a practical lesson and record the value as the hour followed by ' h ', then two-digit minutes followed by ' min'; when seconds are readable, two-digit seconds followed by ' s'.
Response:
8 h 29 min
